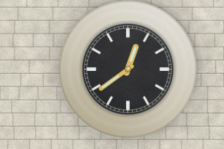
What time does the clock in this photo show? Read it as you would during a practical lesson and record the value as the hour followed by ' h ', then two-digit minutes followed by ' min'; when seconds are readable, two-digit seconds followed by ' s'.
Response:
12 h 39 min
